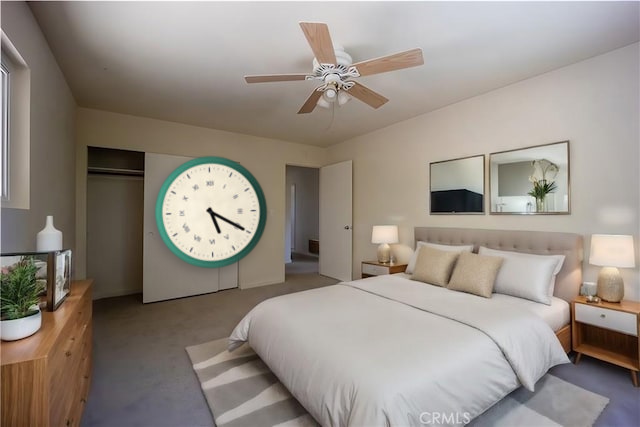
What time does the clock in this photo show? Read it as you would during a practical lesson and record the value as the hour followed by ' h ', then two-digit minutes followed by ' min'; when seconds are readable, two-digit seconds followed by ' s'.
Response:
5 h 20 min
